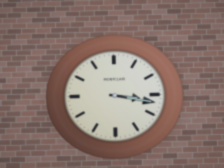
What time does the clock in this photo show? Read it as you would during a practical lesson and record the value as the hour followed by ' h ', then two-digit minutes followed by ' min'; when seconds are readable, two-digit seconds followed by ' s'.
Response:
3 h 17 min
